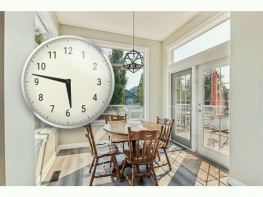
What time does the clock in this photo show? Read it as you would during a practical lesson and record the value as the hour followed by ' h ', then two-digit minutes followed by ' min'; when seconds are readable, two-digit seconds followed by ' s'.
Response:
5 h 47 min
